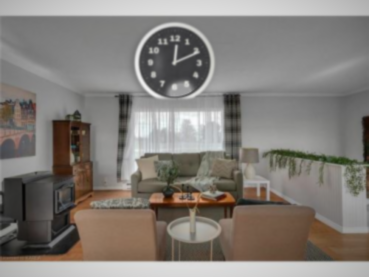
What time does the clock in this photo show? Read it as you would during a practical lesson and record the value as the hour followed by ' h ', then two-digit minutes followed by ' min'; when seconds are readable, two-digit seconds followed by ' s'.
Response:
12 h 11 min
